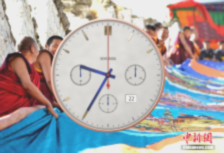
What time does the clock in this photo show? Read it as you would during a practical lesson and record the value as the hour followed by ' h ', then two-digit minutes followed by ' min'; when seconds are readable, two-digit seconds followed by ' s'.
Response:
9 h 35 min
